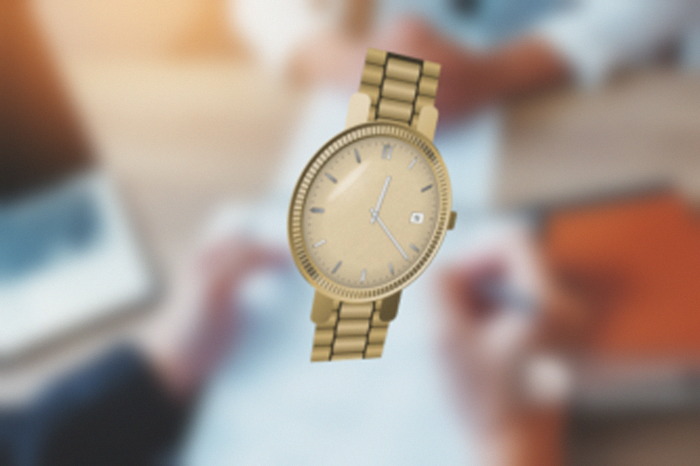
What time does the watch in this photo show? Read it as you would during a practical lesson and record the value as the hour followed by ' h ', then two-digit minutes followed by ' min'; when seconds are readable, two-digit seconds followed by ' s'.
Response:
12 h 22 min
